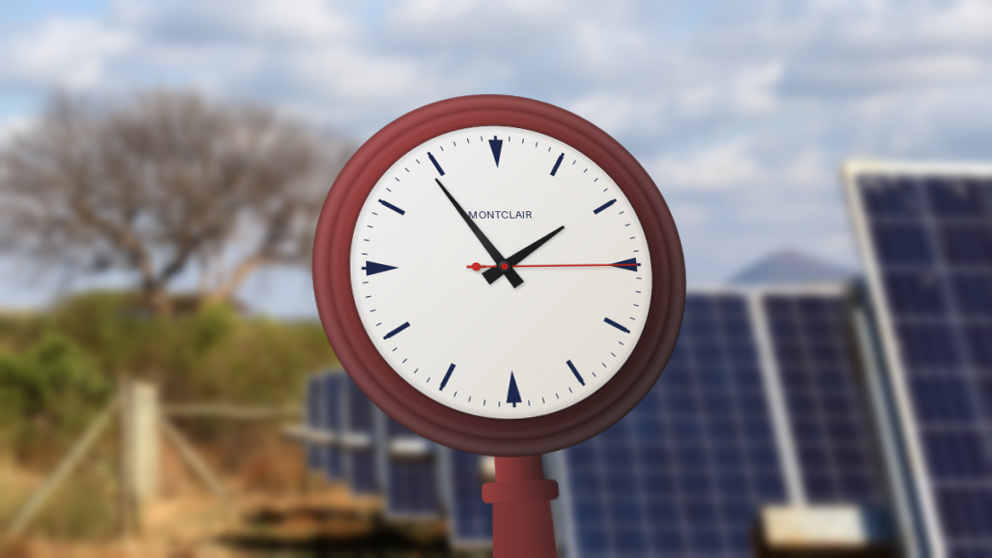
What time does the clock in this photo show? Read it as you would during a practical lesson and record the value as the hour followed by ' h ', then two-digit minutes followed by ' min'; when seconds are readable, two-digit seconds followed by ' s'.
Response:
1 h 54 min 15 s
